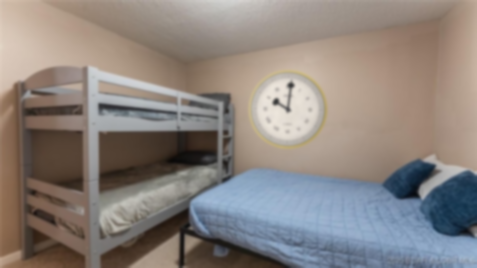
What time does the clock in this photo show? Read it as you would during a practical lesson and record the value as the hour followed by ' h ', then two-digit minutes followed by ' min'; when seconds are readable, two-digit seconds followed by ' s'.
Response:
10 h 01 min
